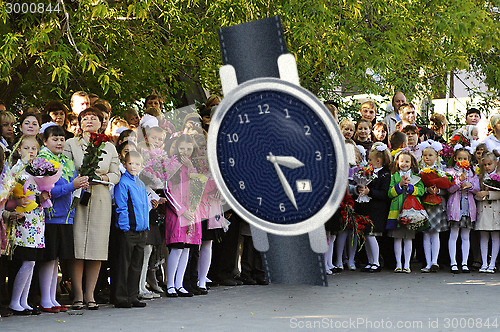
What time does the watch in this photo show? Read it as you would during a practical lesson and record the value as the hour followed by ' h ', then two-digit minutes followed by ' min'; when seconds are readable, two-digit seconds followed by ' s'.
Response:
3 h 27 min
